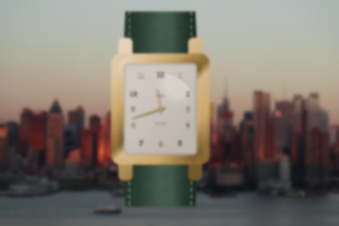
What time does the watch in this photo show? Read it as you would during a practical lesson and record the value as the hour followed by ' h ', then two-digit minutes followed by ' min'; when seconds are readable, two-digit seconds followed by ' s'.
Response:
11 h 42 min
